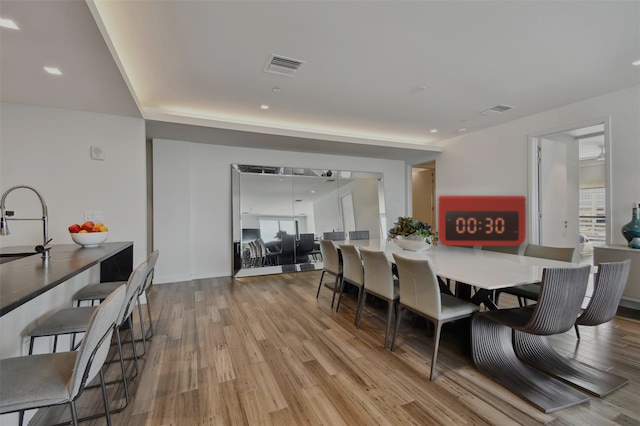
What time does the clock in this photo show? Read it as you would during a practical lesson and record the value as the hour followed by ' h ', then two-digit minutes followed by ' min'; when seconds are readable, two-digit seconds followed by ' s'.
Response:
0 h 30 min
